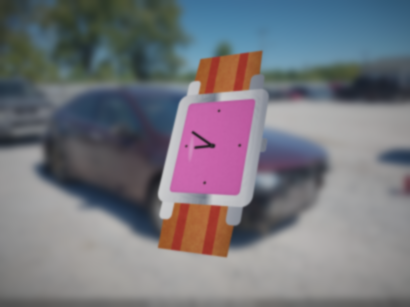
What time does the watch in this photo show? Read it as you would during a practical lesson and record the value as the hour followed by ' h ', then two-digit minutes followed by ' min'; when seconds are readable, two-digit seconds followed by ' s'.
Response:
8 h 50 min
